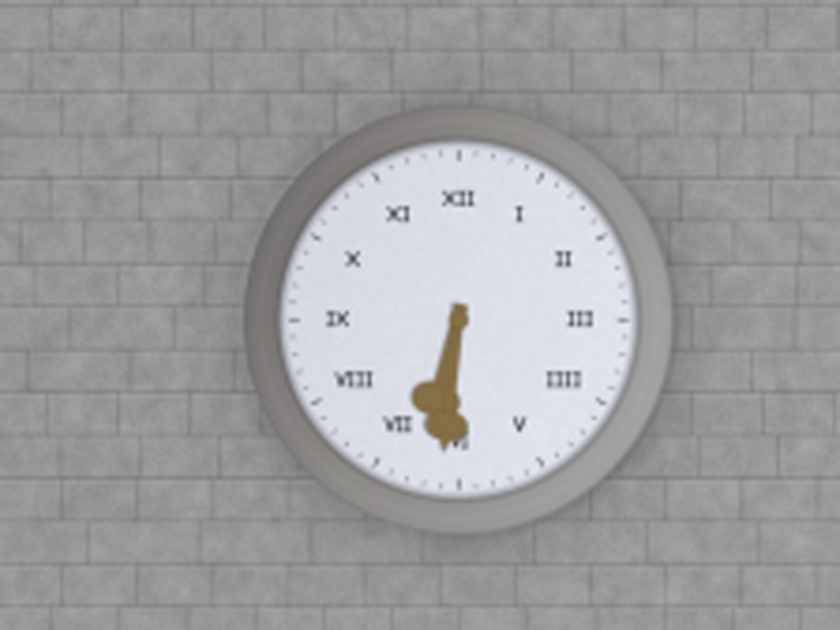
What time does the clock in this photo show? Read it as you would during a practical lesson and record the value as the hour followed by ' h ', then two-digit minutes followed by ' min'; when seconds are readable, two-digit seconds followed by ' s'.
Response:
6 h 31 min
